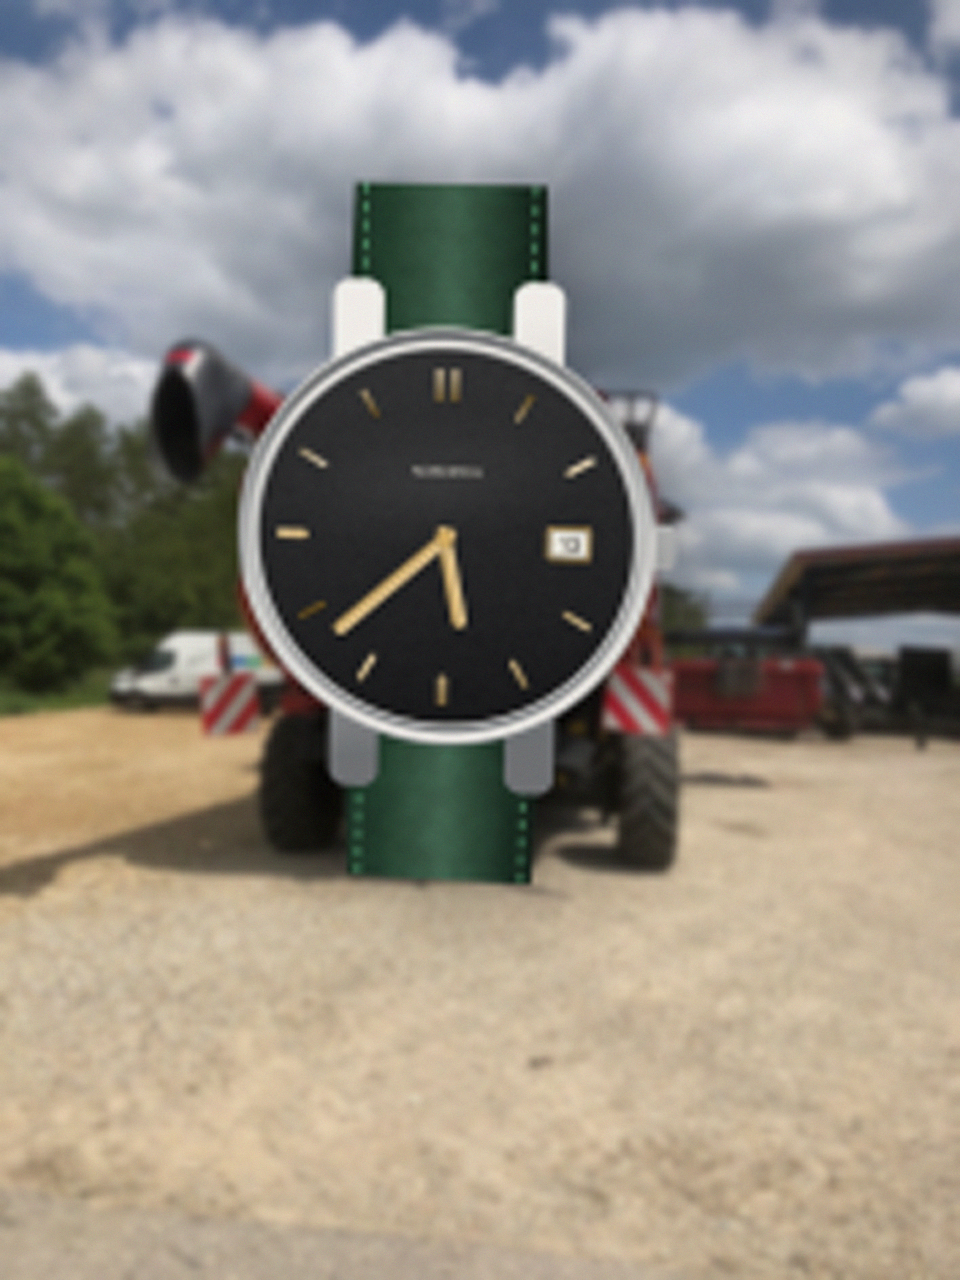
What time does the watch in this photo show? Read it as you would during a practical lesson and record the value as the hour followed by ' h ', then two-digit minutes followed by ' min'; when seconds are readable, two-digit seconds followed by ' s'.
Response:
5 h 38 min
